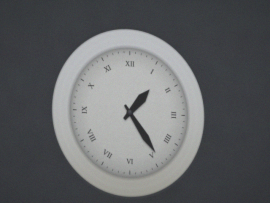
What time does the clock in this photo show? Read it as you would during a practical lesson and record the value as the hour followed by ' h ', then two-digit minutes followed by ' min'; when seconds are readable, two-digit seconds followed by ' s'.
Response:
1 h 24 min
